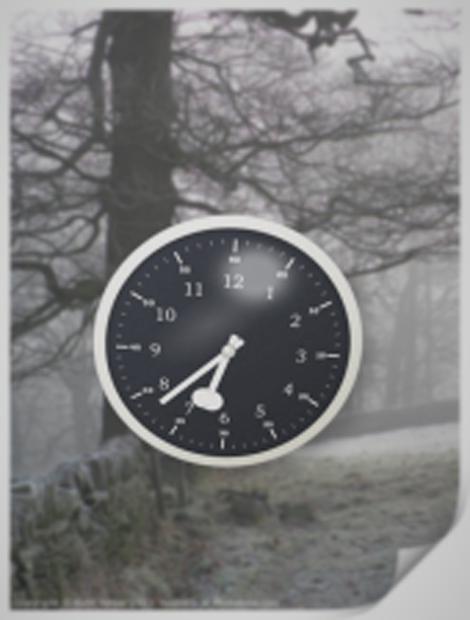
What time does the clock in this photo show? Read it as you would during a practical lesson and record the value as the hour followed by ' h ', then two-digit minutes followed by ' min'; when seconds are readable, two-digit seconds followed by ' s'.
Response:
6 h 38 min
